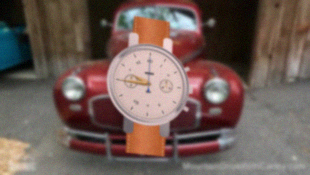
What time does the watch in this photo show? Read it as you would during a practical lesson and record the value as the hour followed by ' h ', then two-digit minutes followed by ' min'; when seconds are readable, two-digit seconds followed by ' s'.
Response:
9 h 45 min
